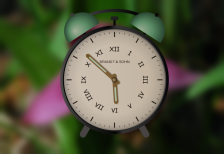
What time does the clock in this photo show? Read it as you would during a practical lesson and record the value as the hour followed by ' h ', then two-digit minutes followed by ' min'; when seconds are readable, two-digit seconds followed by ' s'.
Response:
5 h 52 min
